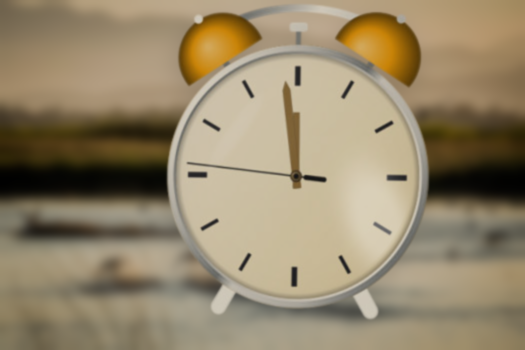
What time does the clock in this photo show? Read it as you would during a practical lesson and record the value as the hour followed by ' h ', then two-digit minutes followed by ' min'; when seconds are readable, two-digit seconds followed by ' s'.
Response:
11 h 58 min 46 s
